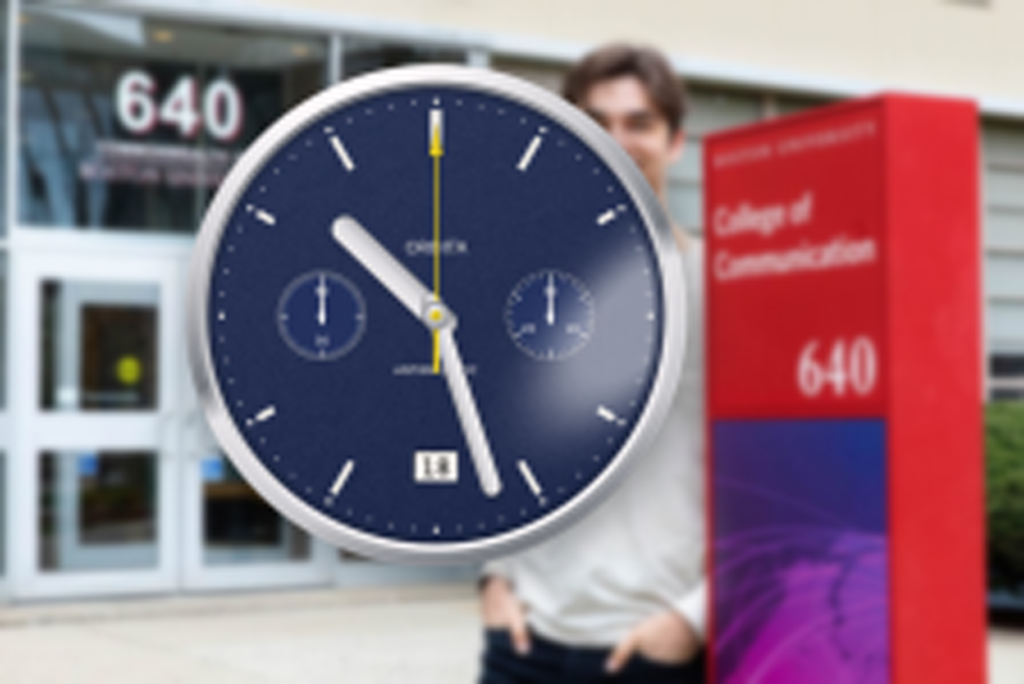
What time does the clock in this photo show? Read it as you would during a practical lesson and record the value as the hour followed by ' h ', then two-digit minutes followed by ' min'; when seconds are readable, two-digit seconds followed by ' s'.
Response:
10 h 27 min
